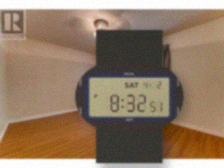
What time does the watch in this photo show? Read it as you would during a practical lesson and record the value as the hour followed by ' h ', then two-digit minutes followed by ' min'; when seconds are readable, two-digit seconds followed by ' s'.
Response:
8 h 32 min 51 s
